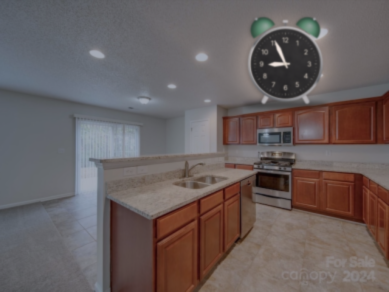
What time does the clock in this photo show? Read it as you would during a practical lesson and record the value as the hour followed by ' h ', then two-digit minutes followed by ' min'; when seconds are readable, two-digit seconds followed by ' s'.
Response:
8 h 56 min
